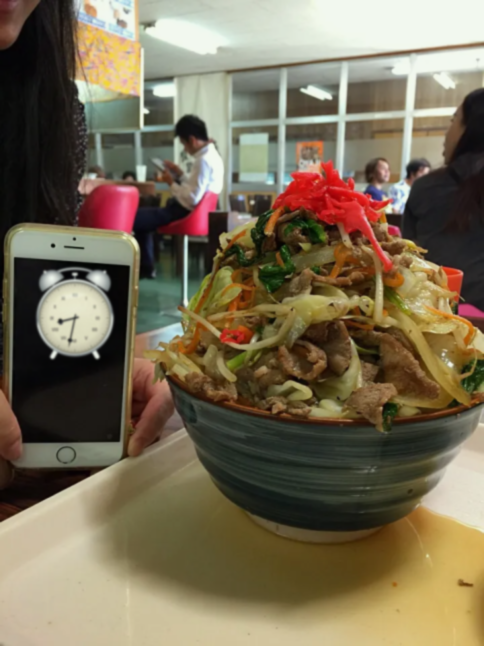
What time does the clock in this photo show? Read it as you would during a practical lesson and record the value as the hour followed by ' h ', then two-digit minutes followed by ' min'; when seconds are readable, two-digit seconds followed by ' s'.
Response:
8 h 32 min
